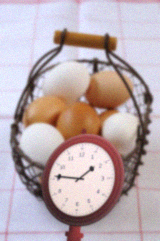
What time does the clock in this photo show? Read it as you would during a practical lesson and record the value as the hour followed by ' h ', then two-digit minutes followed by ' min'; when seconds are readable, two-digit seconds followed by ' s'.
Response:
1 h 46 min
